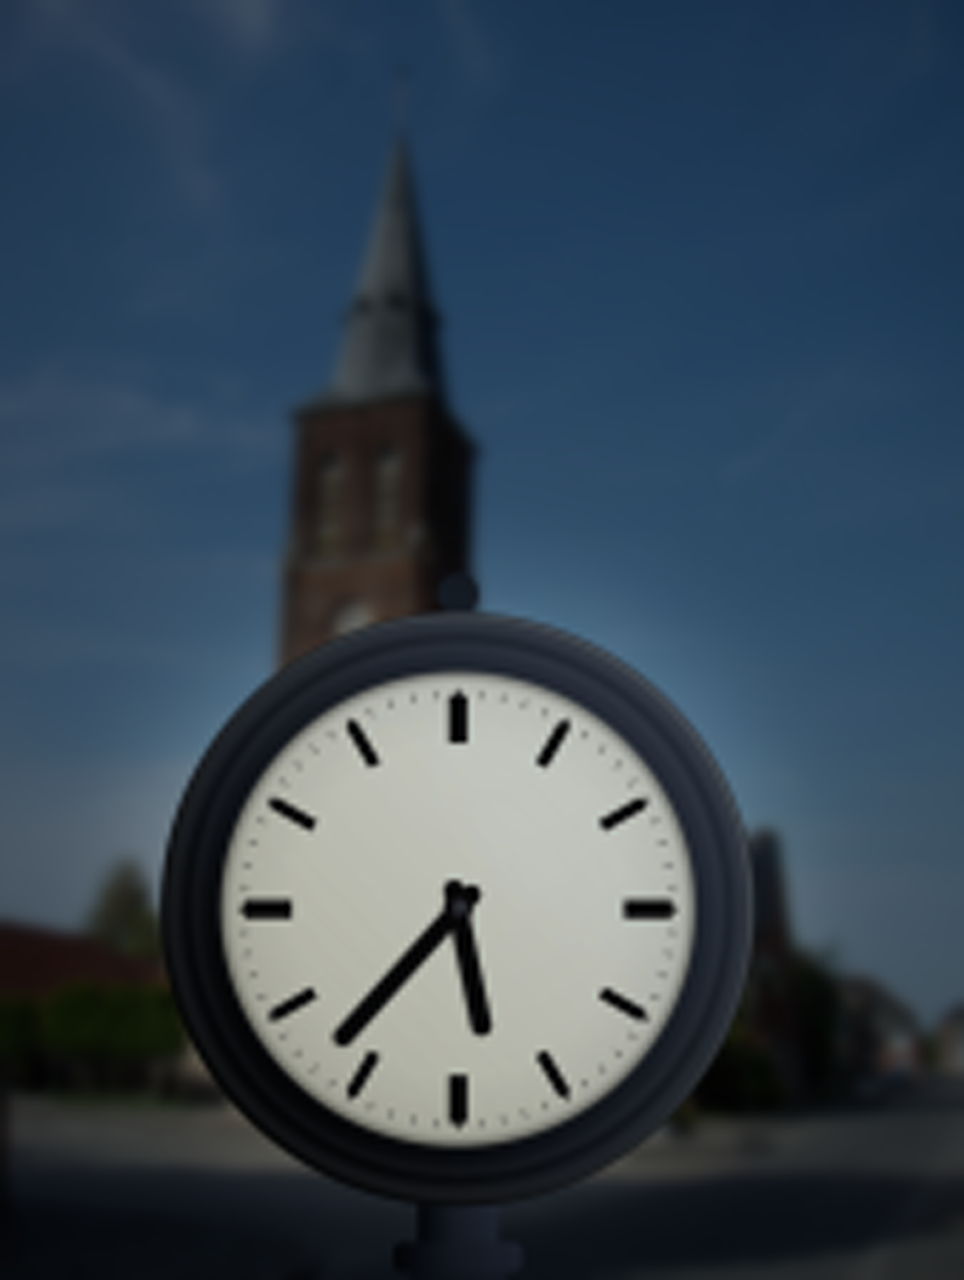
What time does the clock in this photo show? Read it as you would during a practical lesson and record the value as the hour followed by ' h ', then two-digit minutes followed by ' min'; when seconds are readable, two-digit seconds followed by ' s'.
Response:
5 h 37 min
